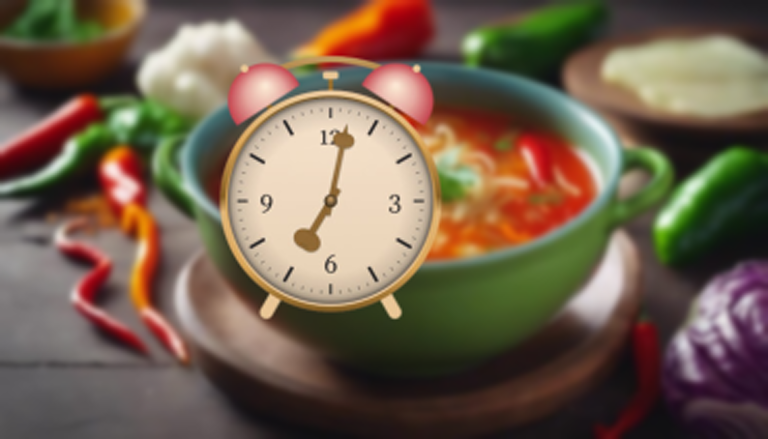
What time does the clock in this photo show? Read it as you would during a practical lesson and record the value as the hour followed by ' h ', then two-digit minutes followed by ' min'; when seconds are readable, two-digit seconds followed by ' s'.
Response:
7 h 02 min
